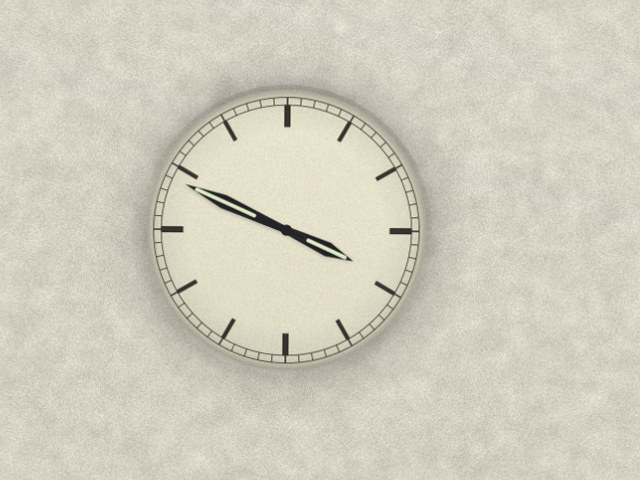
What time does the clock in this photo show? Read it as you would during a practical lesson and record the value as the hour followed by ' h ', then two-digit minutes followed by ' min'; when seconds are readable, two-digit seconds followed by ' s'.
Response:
3 h 49 min
